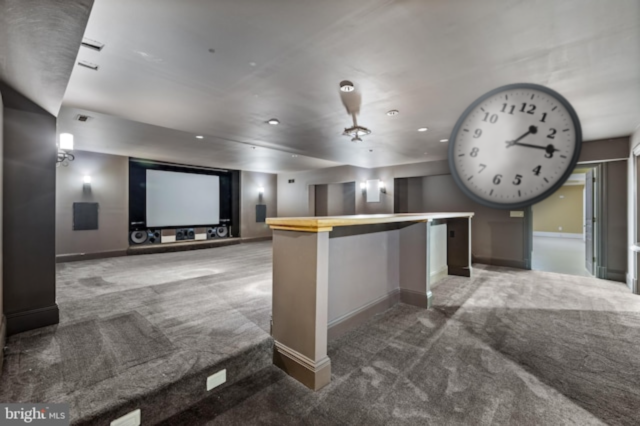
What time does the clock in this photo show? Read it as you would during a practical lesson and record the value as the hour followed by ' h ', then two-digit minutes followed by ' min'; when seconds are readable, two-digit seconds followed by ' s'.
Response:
1 h 14 min
